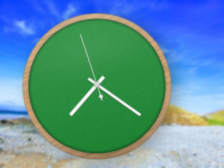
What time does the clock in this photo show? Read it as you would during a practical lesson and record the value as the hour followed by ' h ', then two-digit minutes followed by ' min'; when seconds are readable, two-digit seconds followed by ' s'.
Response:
7 h 20 min 57 s
